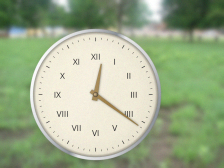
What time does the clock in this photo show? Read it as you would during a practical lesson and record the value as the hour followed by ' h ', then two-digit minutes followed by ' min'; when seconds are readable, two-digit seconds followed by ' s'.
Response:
12 h 21 min
